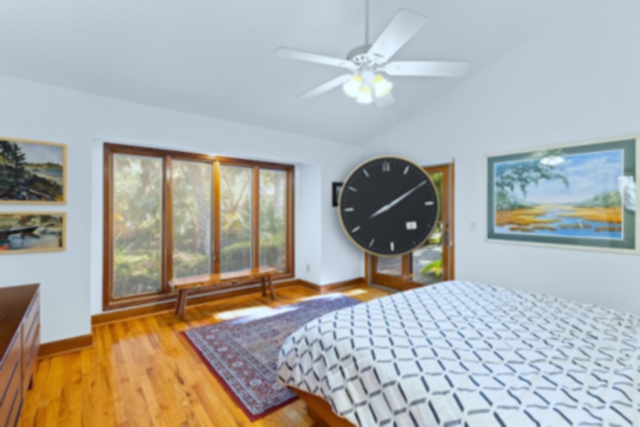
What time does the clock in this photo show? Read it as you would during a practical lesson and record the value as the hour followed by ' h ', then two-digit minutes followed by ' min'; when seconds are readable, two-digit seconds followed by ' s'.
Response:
8 h 10 min
